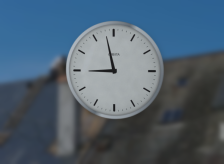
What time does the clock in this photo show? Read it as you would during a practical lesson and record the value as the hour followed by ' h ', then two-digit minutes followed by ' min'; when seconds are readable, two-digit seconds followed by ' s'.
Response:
8 h 58 min
